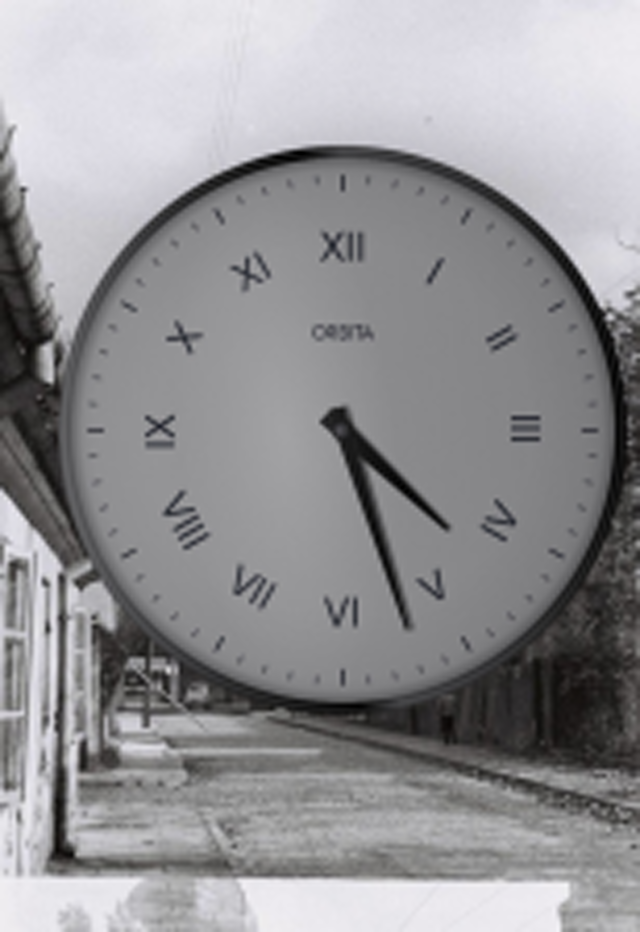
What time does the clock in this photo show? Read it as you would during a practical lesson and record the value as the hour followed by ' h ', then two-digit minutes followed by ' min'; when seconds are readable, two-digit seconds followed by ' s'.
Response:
4 h 27 min
